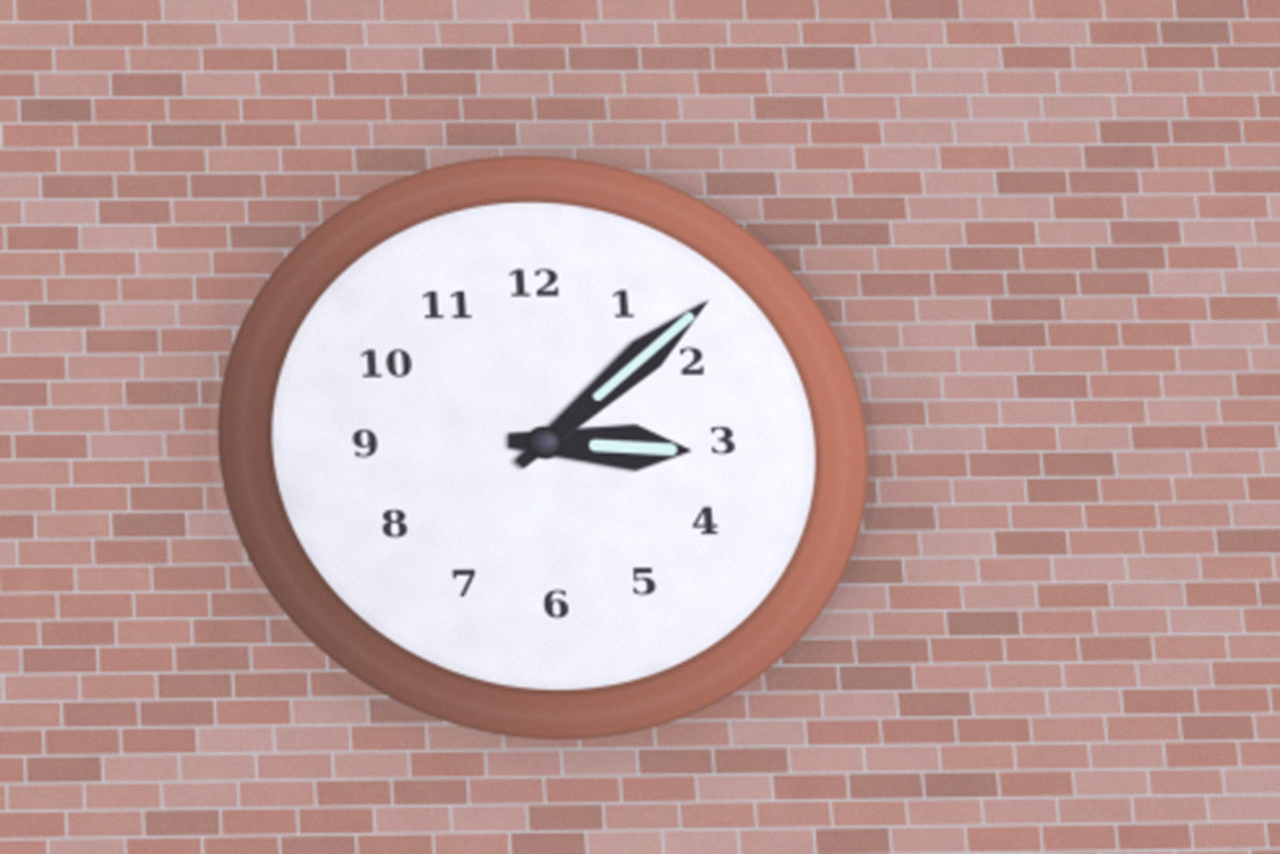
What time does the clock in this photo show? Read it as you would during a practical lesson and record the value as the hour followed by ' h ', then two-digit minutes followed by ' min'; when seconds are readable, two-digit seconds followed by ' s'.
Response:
3 h 08 min
